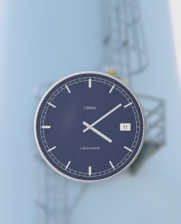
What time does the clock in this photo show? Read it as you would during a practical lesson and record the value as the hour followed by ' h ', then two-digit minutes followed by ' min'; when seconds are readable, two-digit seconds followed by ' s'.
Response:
4 h 09 min
